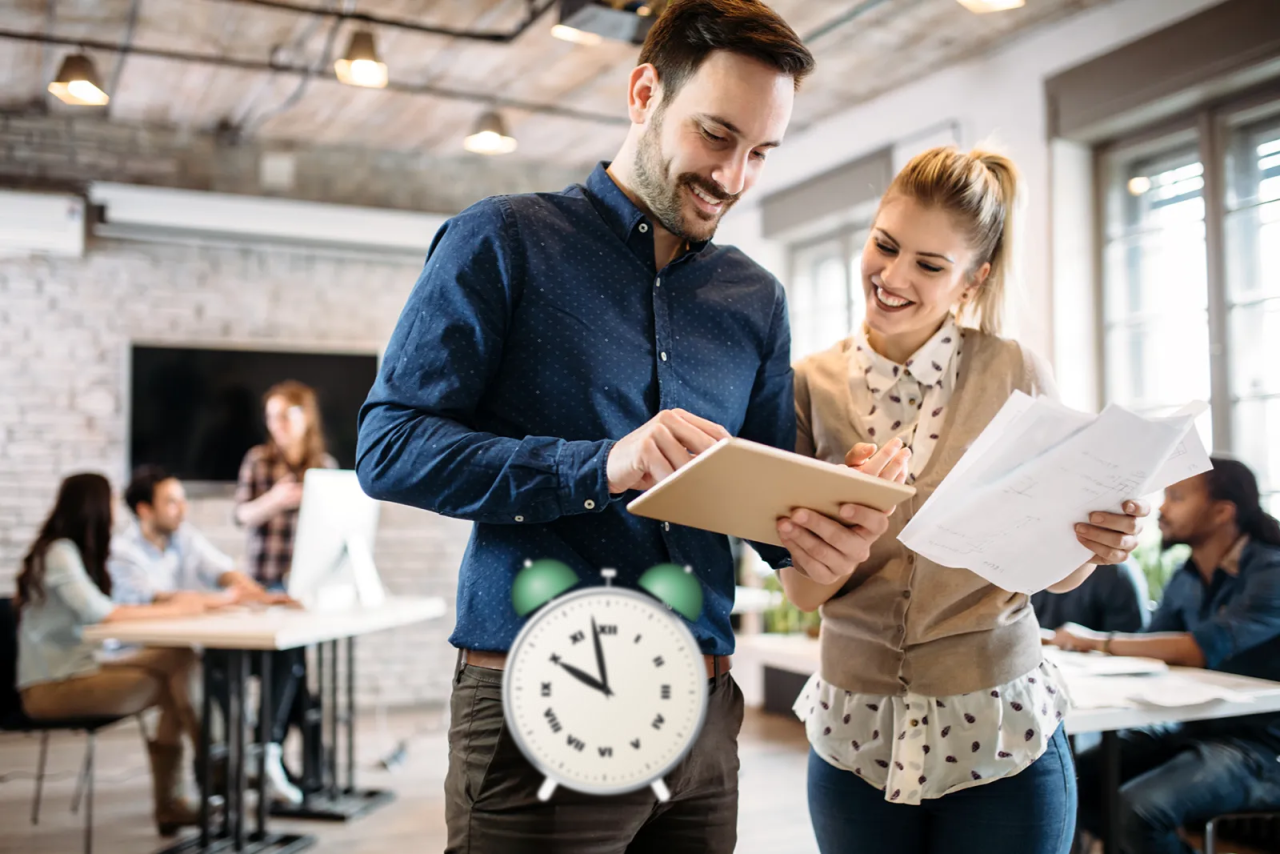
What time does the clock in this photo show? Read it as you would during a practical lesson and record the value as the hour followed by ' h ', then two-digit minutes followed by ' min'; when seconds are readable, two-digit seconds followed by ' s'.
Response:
9 h 58 min
